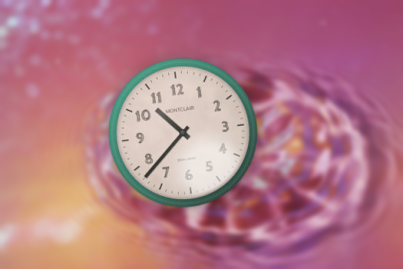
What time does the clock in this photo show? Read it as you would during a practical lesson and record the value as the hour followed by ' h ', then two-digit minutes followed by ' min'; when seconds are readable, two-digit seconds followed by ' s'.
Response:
10 h 38 min
